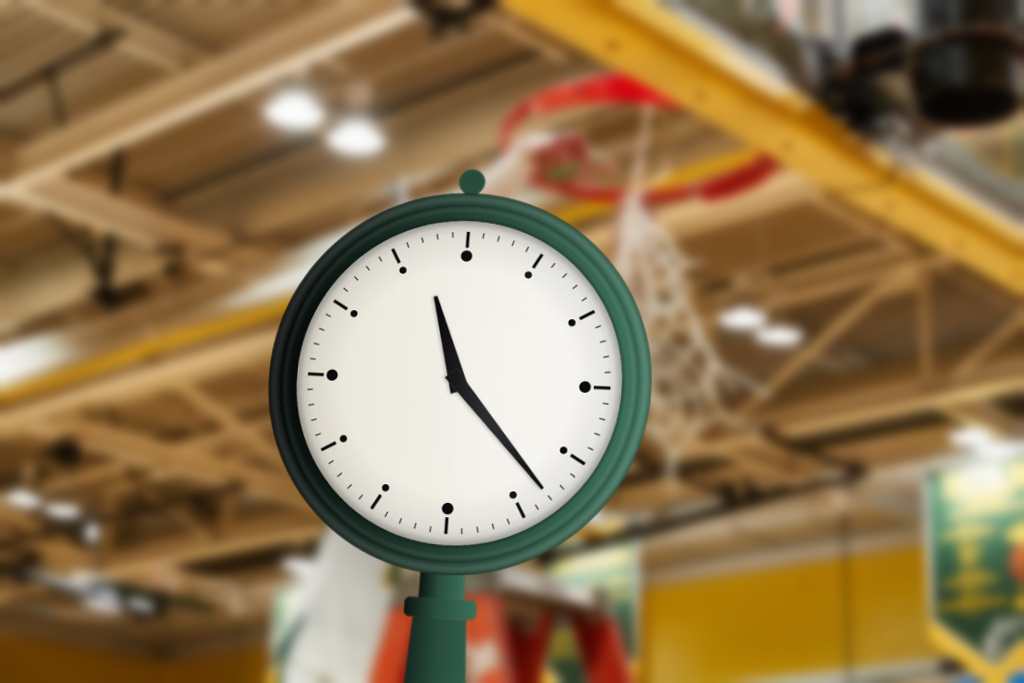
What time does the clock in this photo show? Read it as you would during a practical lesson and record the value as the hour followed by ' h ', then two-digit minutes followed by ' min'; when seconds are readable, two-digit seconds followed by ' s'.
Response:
11 h 23 min
